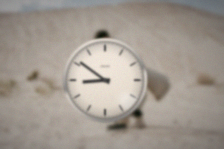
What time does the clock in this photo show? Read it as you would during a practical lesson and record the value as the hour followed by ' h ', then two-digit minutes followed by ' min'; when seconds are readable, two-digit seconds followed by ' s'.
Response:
8 h 51 min
